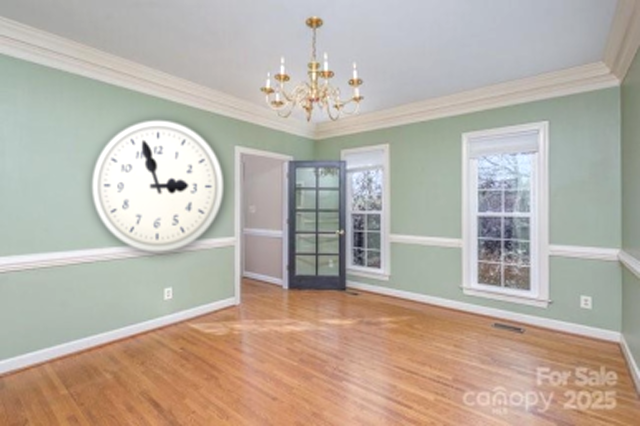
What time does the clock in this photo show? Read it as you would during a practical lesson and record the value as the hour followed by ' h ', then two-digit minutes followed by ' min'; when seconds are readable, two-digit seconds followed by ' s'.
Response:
2 h 57 min
